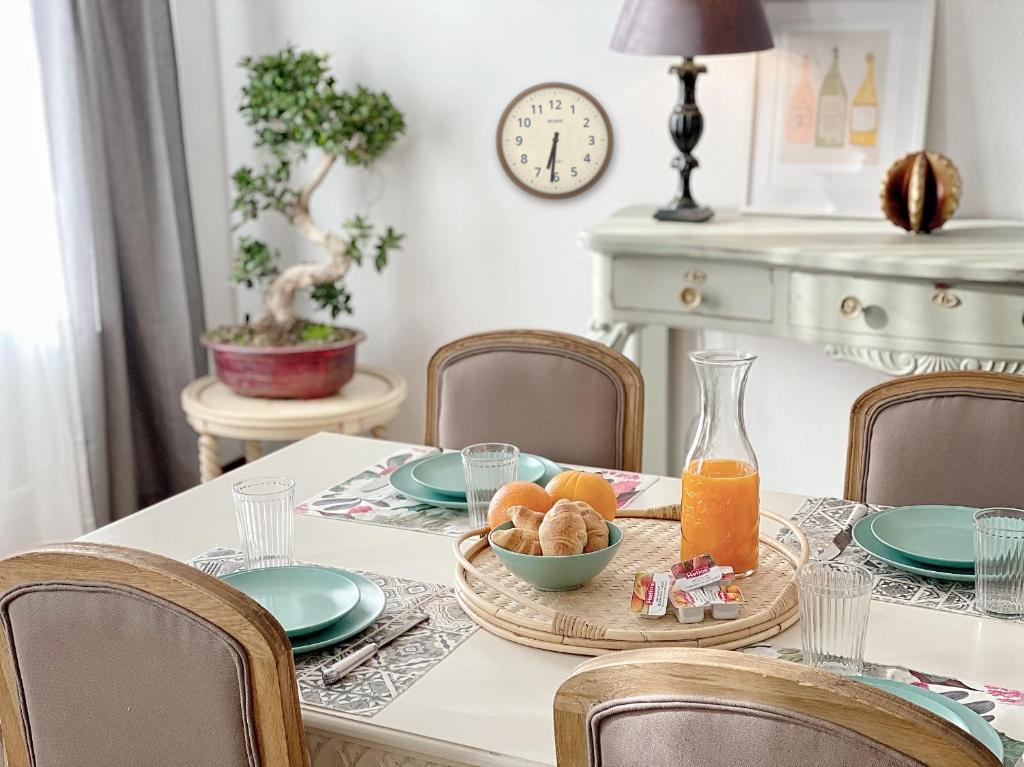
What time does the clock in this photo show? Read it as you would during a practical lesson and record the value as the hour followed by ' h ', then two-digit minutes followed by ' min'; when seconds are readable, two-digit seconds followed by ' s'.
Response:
6 h 31 min
